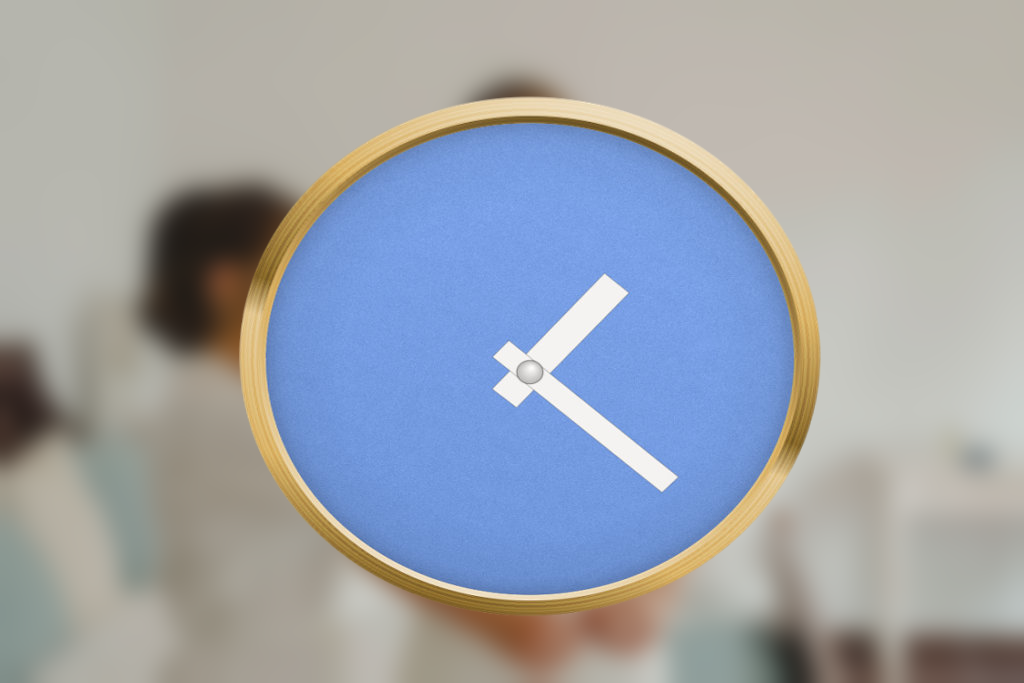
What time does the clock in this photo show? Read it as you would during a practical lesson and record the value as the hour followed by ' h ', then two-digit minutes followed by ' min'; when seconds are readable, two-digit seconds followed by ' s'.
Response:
1 h 22 min
